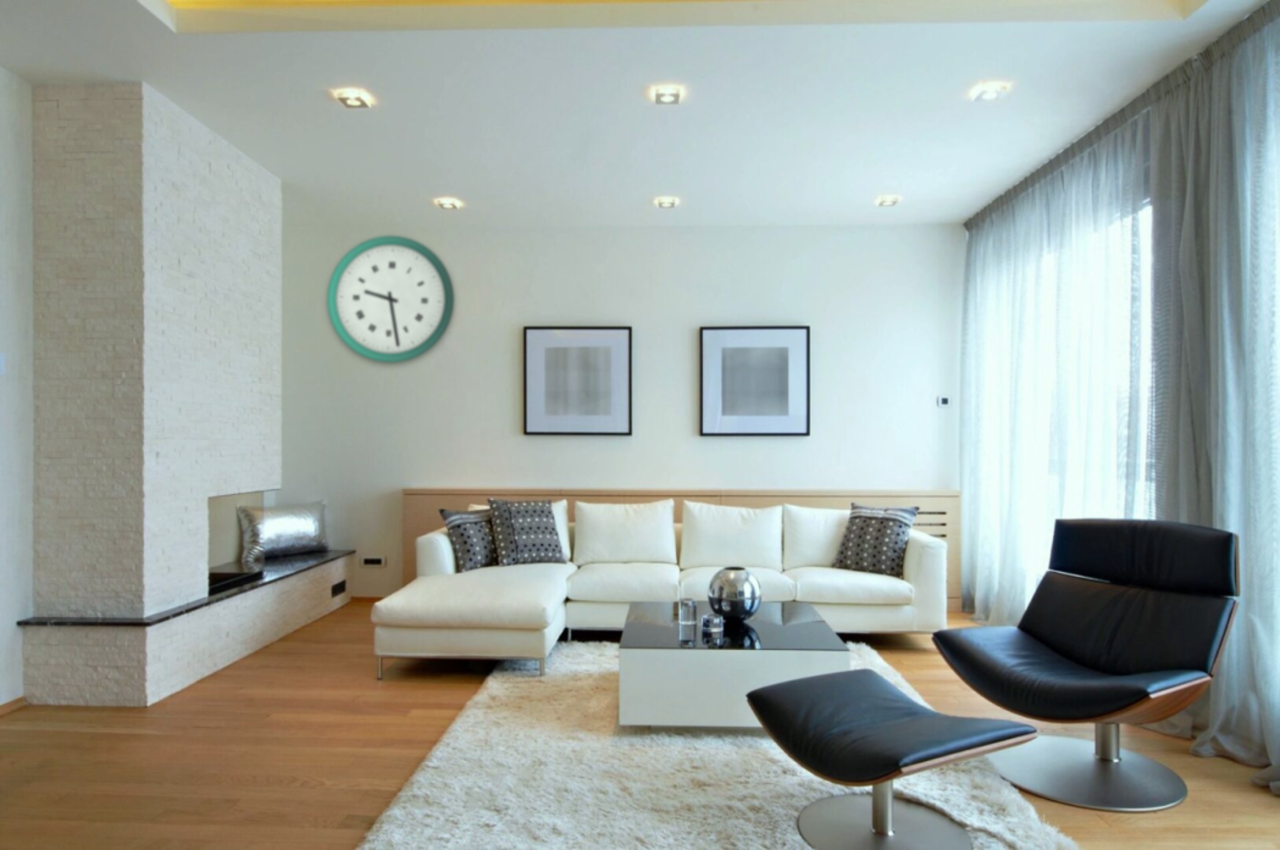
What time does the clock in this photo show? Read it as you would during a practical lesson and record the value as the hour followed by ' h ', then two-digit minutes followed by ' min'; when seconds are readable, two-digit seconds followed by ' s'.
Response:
9 h 28 min
